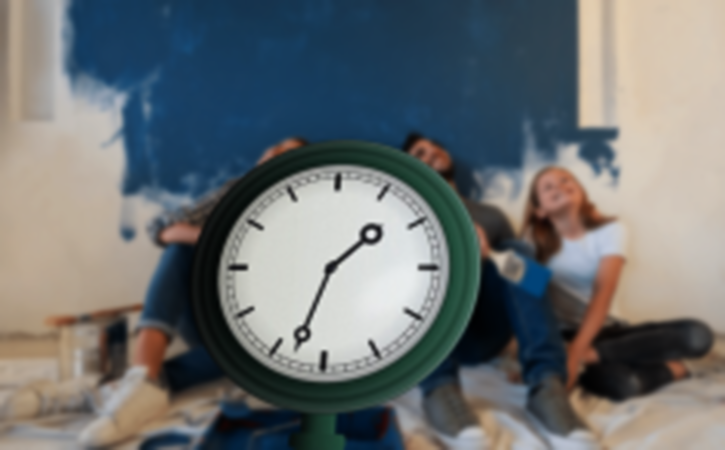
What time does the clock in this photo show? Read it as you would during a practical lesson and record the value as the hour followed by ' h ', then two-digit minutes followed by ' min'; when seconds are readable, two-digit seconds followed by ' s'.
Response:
1 h 33 min
